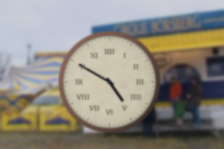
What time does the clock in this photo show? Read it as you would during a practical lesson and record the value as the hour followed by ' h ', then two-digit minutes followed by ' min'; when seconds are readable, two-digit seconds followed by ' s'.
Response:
4 h 50 min
